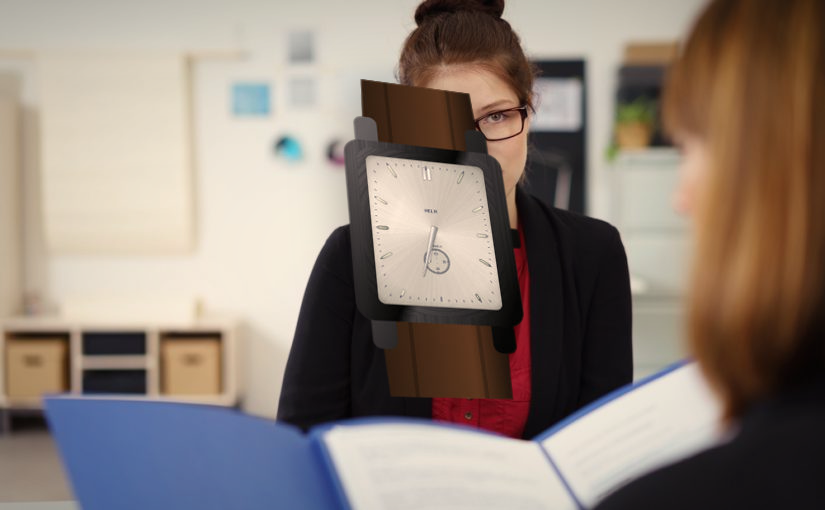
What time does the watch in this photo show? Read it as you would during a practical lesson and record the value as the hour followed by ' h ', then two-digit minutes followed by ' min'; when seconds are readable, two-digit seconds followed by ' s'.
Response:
6 h 33 min
